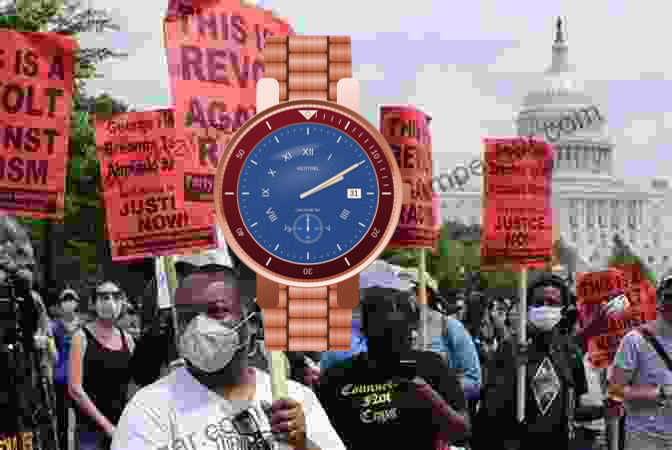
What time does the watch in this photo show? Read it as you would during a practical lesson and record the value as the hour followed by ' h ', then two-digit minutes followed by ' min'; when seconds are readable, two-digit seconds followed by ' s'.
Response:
2 h 10 min
